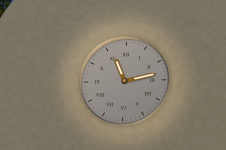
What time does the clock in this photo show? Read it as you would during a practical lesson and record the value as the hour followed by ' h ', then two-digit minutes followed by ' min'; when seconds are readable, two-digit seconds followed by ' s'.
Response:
11 h 13 min
